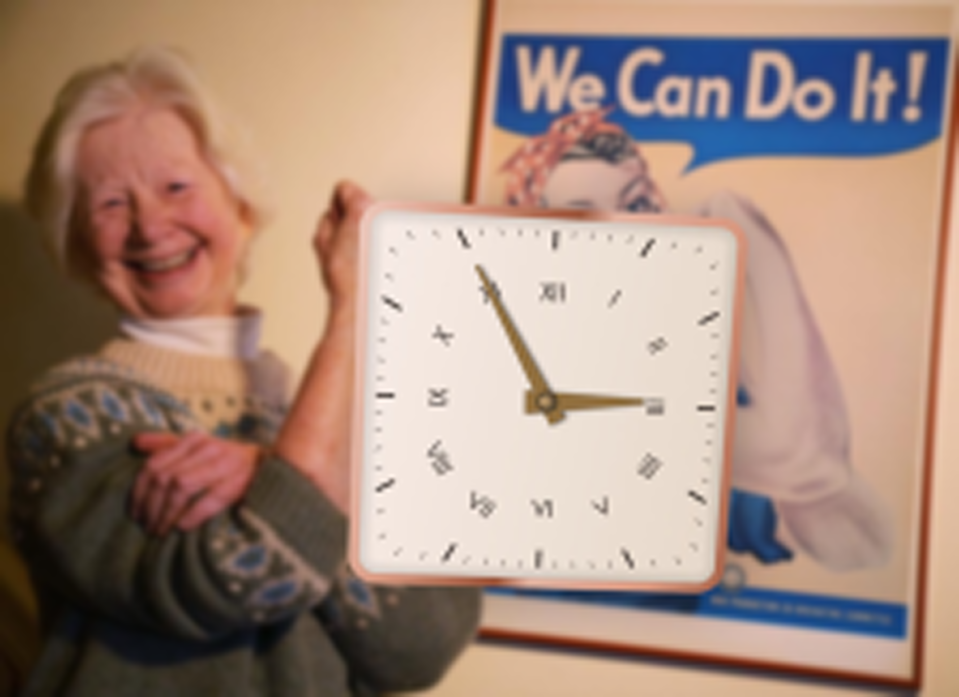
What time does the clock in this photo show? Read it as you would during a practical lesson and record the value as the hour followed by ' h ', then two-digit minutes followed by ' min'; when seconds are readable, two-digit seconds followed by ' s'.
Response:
2 h 55 min
